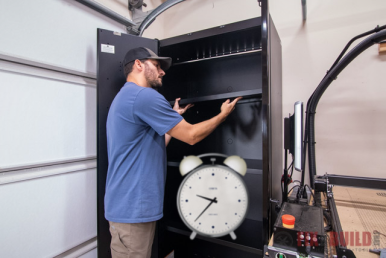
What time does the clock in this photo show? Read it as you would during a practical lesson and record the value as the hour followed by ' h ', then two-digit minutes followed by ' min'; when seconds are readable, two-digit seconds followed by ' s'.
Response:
9 h 37 min
